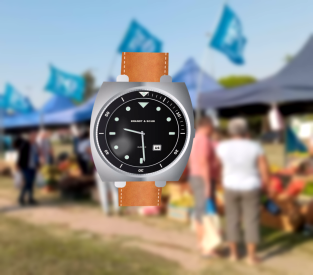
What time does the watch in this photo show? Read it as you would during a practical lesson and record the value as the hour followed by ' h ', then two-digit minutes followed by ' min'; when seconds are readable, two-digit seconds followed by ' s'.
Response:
9 h 29 min
